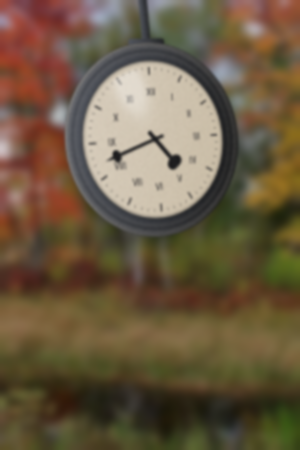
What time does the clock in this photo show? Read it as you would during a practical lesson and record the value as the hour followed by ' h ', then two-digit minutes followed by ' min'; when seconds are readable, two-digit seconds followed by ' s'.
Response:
4 h 42 min
